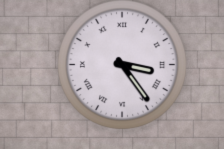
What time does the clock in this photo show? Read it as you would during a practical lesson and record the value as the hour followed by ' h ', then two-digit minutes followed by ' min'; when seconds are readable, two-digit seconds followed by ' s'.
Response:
3 h 24 min
